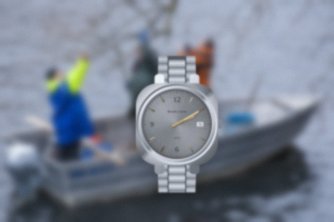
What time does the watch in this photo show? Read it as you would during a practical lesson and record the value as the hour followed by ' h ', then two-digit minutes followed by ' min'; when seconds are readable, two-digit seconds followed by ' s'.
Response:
2 h 10 min
